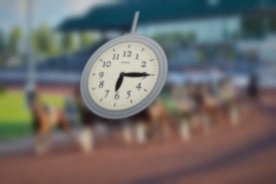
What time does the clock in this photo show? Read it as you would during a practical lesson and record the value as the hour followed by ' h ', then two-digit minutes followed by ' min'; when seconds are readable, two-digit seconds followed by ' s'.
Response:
6 h 15 min
